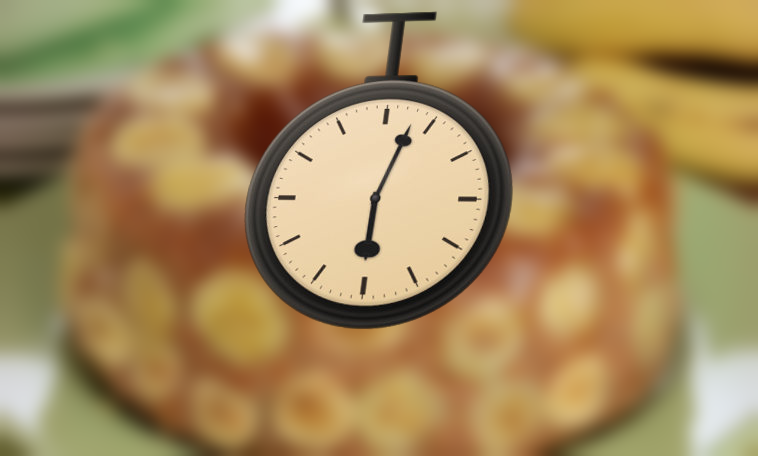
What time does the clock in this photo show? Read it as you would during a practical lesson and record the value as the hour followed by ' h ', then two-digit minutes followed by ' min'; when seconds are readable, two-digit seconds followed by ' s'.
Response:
6 h 03 min
